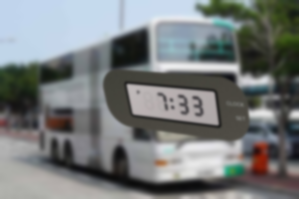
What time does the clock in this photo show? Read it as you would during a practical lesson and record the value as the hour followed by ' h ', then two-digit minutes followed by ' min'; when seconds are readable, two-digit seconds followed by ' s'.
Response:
7 h 33 min
